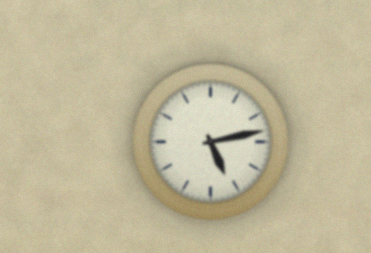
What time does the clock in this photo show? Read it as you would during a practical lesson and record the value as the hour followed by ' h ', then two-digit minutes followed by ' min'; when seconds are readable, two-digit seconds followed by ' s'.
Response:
5 h 13 min
